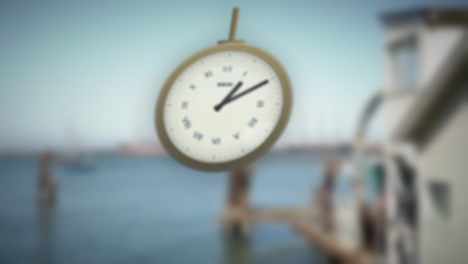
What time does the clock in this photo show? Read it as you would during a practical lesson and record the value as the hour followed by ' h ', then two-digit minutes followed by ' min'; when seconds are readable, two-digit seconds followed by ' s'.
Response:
1 h 10 min
